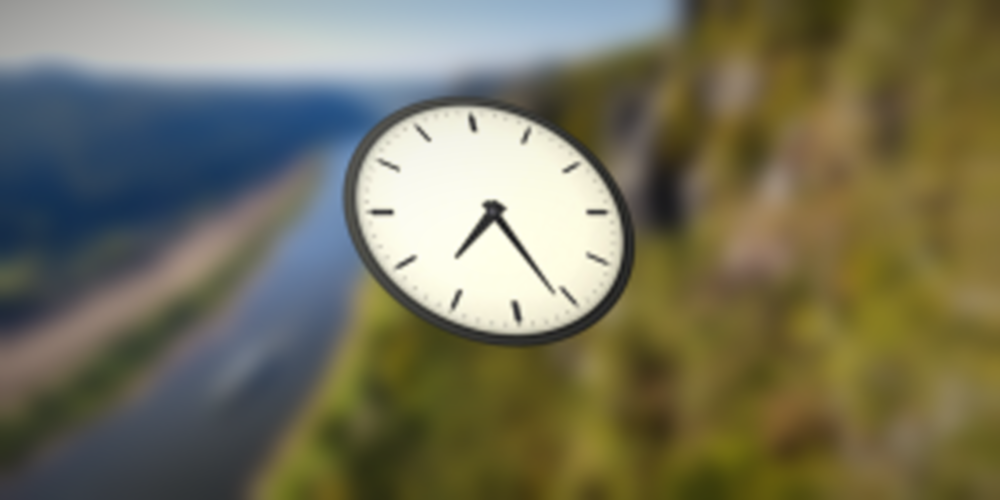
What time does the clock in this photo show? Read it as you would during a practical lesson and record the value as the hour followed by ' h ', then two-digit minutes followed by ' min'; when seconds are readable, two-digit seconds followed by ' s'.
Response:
7 h 26 min
